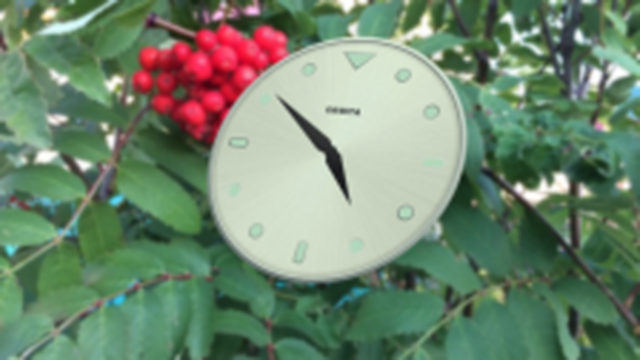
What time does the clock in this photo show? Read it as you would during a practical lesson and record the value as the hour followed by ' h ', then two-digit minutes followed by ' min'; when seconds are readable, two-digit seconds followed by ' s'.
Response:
4 h 51 min
